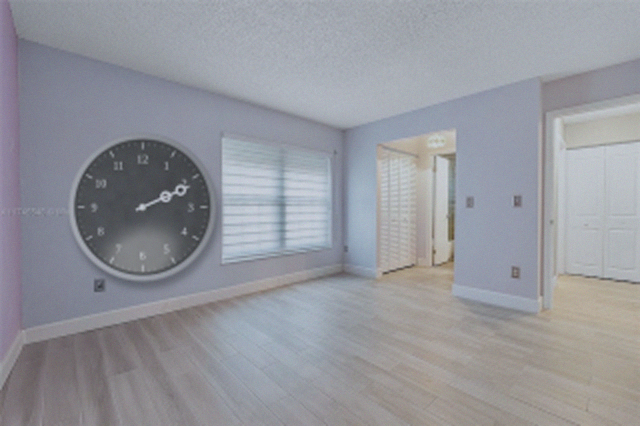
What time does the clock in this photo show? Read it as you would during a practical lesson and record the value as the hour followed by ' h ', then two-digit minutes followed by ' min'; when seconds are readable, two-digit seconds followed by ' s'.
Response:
2 h 11 min
